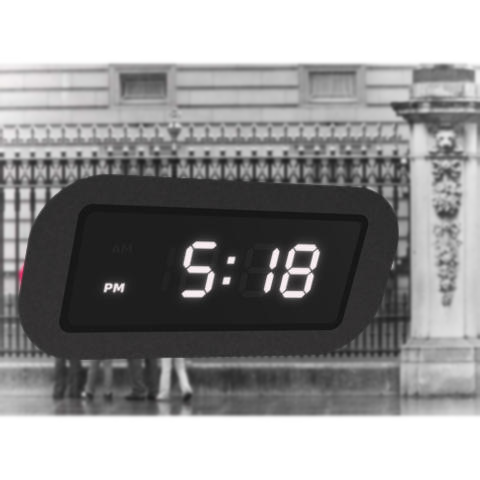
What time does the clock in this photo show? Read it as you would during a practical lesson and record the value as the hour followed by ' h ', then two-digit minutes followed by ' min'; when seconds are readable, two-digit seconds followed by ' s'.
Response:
5 h 18 min
